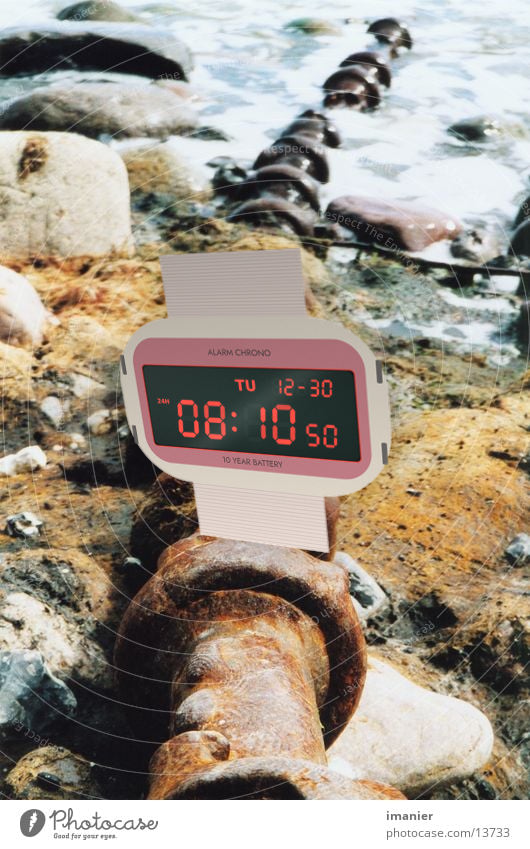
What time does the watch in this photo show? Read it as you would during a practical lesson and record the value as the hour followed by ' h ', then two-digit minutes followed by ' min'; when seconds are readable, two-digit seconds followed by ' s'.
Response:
8 h 10 min 50 s
